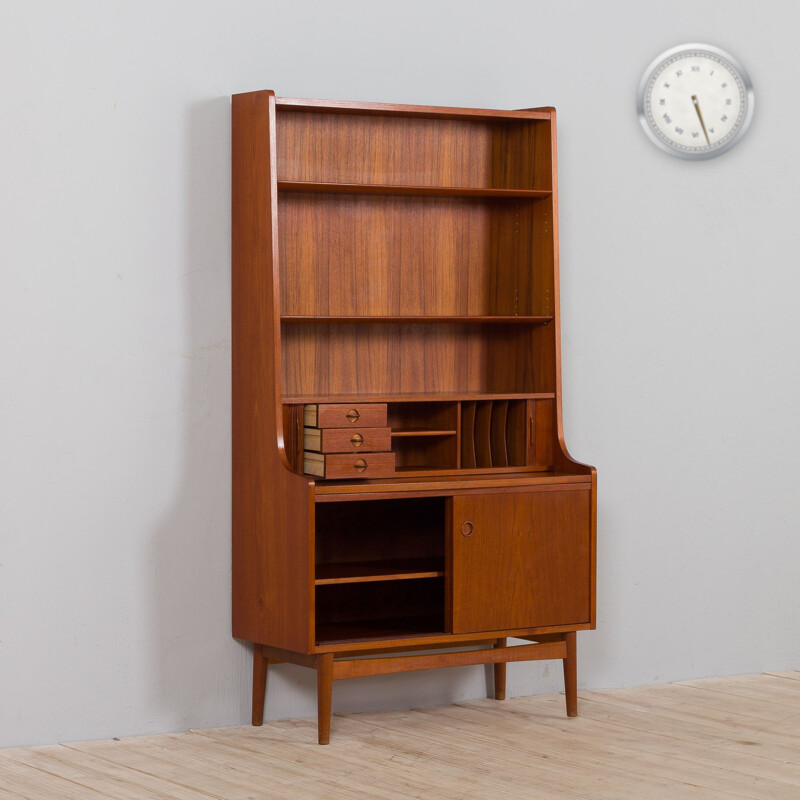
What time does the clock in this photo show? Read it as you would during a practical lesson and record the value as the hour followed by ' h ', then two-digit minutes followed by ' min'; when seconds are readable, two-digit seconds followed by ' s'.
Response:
5 h 27 min
